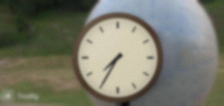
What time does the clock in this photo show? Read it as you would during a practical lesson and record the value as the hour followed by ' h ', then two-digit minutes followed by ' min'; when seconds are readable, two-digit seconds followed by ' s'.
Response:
7 h 35 min
